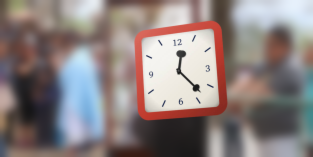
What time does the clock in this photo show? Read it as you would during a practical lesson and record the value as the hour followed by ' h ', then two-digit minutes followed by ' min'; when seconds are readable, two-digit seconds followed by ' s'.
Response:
12 h 23 min
